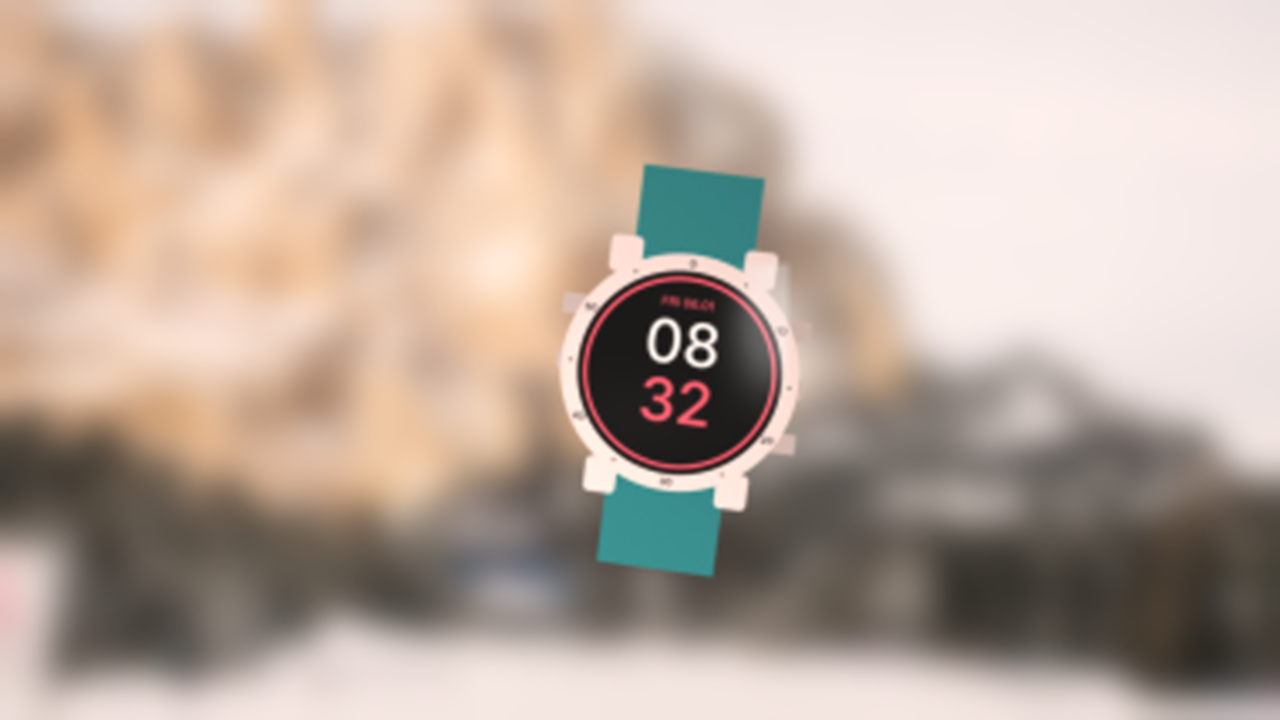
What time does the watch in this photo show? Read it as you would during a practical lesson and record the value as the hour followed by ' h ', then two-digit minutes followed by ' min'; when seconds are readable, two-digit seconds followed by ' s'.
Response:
8 h 32 min
